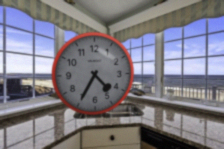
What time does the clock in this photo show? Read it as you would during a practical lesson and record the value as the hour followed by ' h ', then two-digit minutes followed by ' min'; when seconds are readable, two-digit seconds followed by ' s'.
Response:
4 h 35 min
